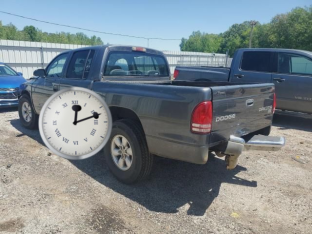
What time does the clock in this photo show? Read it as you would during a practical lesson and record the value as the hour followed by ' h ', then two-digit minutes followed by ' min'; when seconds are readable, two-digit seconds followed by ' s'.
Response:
12 h 12 min
